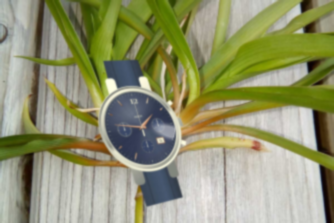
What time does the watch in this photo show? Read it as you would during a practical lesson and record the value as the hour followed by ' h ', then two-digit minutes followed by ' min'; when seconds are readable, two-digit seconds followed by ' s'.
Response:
1 h 47 min
